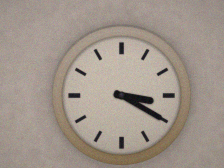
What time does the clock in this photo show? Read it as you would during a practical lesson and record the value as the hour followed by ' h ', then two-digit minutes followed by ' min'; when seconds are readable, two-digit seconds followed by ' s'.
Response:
3 h 20 min
